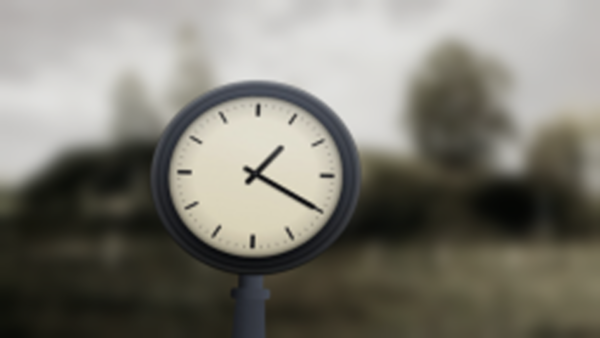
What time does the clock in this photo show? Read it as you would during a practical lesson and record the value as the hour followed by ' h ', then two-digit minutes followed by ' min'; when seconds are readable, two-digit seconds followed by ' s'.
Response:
1 h 20 min
